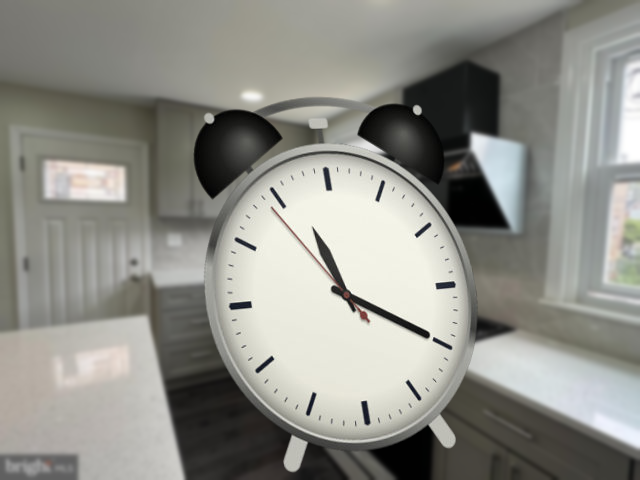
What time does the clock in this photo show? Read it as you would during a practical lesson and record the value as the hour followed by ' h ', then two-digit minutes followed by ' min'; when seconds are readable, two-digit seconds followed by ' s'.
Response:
11 h 19 min 54 s
